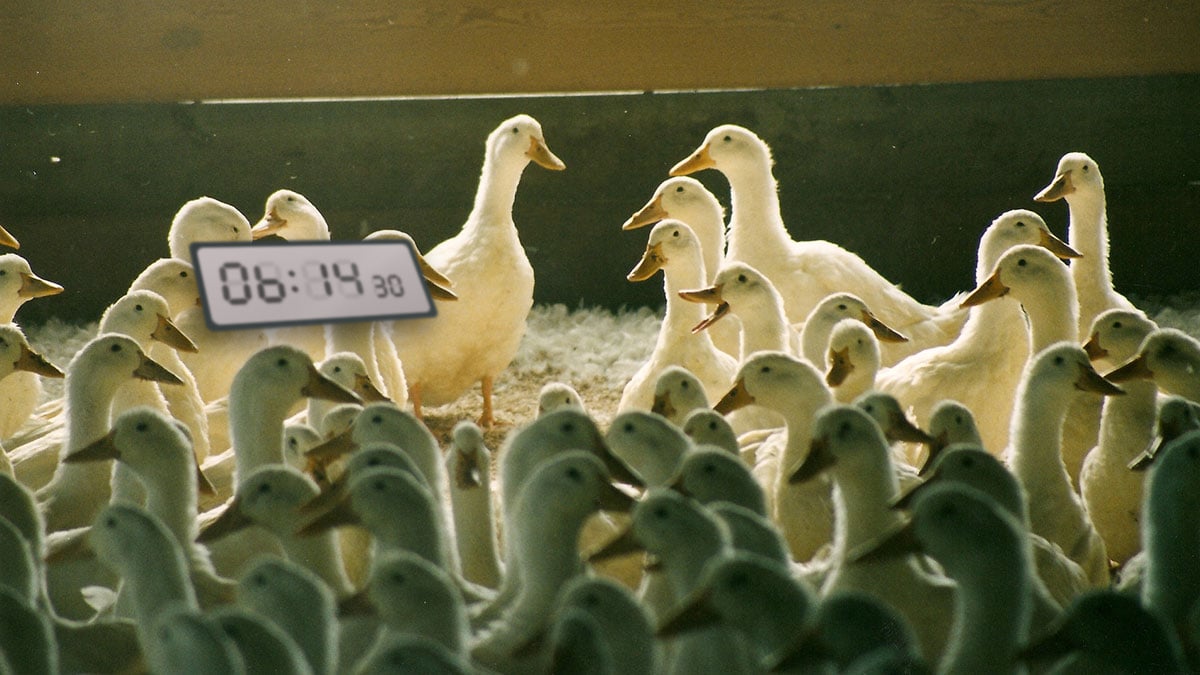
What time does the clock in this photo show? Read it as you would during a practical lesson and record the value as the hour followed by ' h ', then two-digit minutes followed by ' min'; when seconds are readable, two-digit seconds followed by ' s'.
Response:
6 h 14 min 30 s
